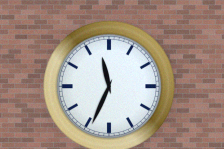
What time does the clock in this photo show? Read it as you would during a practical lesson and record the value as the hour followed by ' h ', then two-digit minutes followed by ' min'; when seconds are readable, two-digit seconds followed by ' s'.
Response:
11 h 34 min
